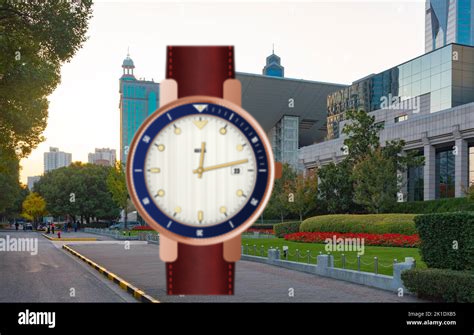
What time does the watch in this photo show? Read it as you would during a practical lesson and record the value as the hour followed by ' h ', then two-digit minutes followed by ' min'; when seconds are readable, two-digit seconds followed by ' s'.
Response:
12 h 13 min
